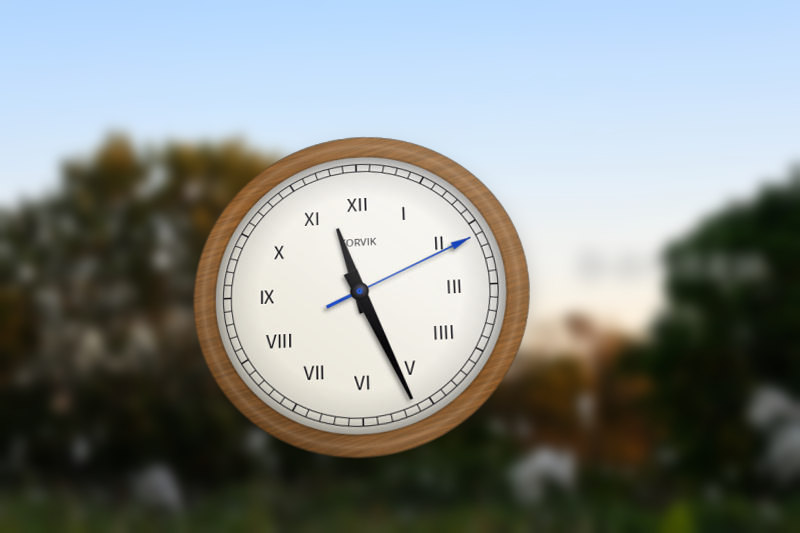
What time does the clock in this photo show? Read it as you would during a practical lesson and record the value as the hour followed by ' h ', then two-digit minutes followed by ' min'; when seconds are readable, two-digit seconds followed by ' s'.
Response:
11 h 26 min 11 s
